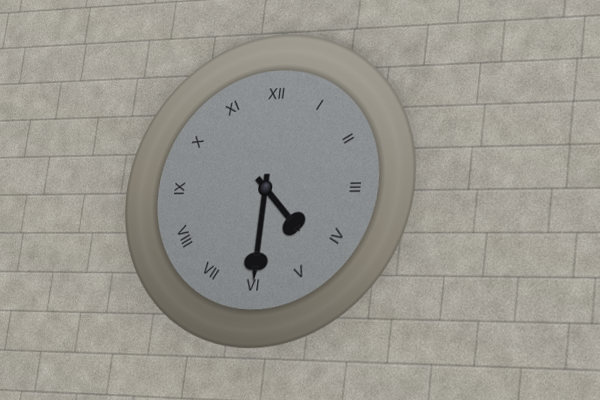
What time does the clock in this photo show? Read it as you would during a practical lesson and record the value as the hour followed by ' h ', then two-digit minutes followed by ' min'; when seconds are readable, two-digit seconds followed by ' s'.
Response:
4 h 30 min
